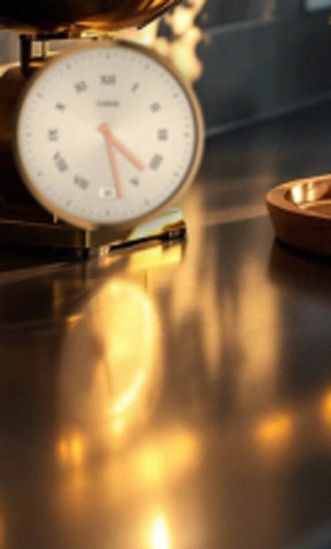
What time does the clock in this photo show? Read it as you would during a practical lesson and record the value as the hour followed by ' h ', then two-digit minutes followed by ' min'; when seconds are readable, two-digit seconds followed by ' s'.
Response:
4 h 28 min
